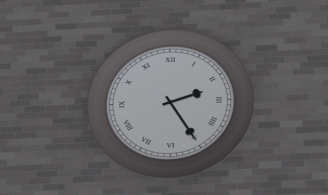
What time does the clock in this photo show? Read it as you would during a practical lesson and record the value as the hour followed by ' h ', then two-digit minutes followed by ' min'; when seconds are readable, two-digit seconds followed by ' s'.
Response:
2 h 25 min
